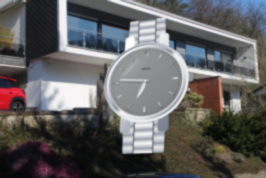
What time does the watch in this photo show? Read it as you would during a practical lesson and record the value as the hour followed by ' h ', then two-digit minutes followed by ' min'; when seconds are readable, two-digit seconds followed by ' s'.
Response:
6 h 46 min
